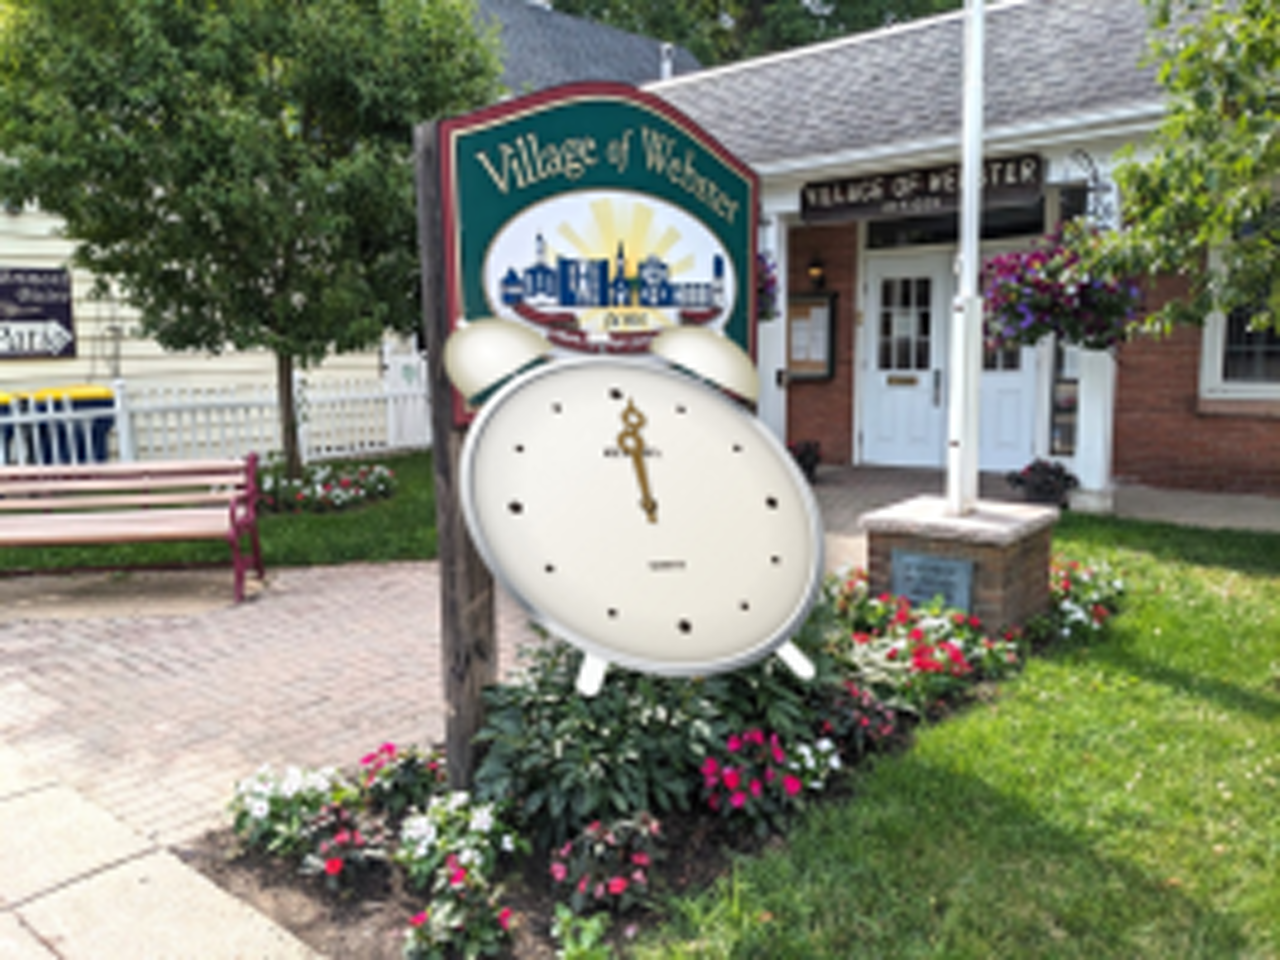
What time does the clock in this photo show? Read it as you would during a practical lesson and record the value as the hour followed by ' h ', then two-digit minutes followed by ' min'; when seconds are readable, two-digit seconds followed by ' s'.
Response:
12 h 01 min
